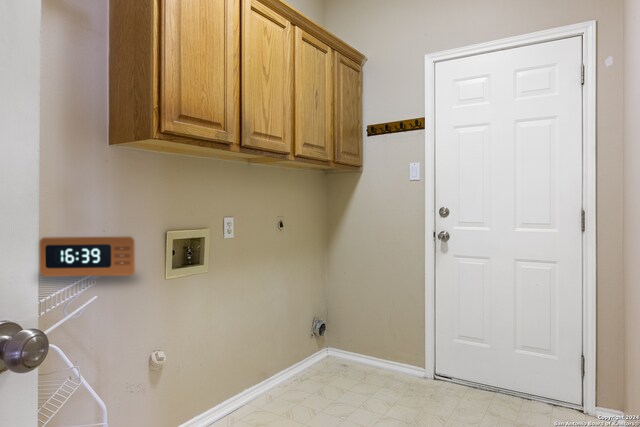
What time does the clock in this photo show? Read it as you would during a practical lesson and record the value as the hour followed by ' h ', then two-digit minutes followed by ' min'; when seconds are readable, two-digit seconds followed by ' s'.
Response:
16 h 39 min
